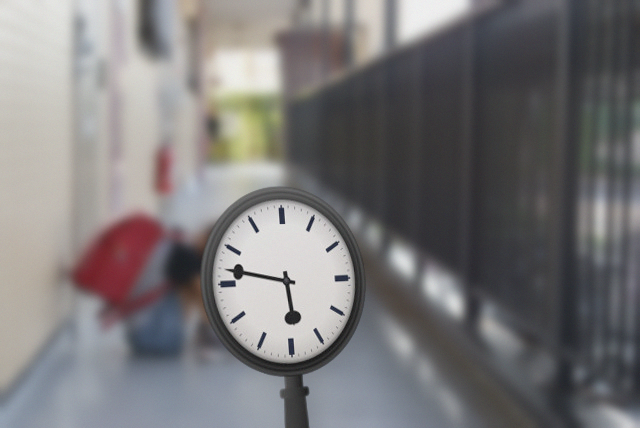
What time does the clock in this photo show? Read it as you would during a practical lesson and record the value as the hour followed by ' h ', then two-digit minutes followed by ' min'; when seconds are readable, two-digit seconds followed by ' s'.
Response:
5 h 47 min
